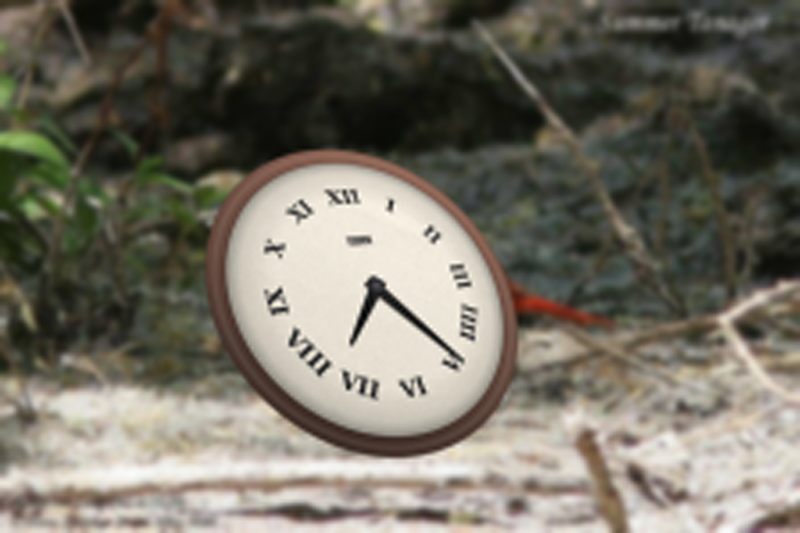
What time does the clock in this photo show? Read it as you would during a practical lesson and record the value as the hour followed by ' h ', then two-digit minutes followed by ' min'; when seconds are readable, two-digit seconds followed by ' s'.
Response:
7 h 24 min
